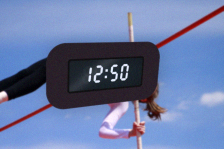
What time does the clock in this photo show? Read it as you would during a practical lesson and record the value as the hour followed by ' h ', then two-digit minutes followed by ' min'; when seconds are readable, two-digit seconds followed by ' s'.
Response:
12 h 50 min
